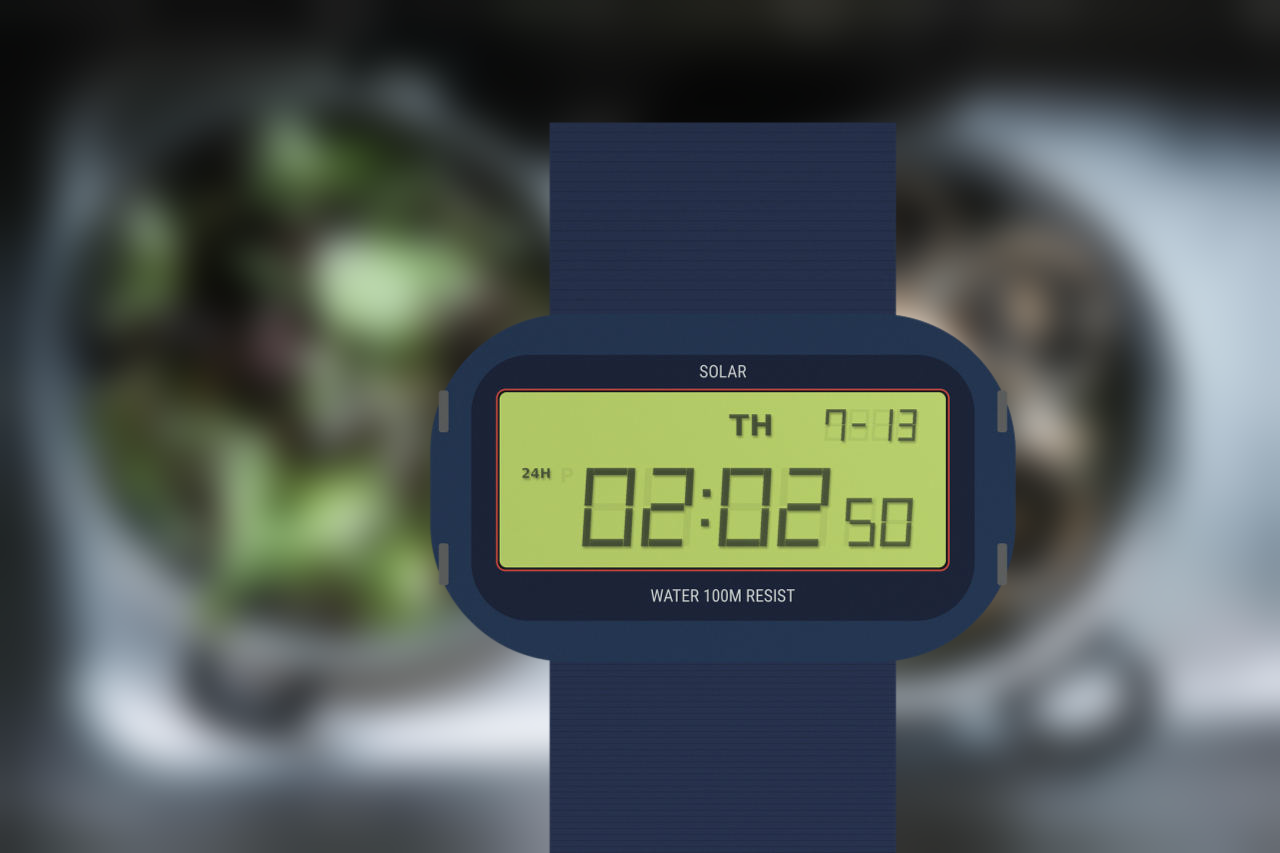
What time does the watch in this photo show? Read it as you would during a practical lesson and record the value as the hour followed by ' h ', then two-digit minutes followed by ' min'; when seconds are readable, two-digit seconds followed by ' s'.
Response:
2 h 02 min 50 s
